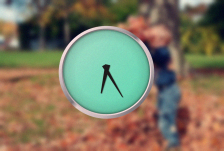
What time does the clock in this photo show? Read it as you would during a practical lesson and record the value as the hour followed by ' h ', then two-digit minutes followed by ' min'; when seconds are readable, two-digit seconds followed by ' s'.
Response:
6 h 25 min
